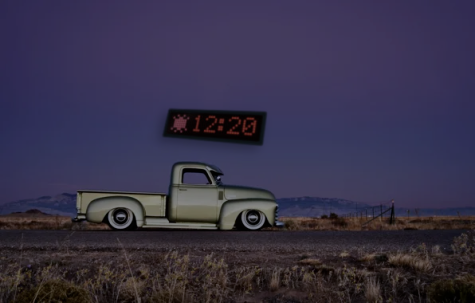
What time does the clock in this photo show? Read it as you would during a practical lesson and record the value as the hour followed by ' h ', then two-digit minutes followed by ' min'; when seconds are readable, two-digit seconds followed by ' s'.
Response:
12 h 20 min
